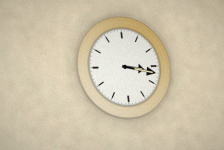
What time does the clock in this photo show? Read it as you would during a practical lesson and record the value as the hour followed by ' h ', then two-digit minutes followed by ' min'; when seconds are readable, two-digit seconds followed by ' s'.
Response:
3 h 17 min
